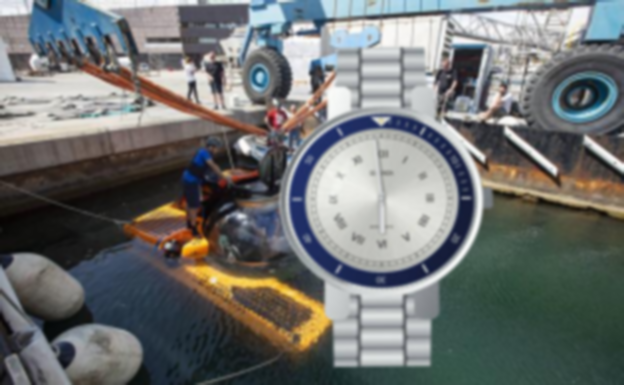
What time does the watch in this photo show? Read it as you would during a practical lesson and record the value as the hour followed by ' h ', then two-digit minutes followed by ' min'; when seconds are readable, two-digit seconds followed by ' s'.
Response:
5 h 59 min
